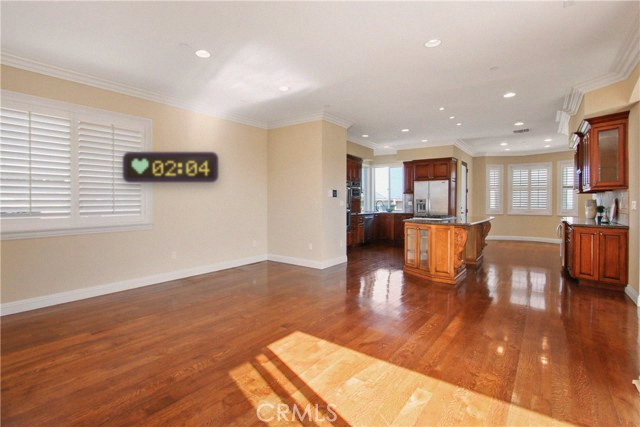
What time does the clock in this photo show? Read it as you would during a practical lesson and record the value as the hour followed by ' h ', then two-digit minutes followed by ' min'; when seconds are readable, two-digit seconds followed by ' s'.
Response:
2 h 04 min
